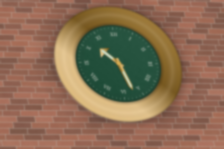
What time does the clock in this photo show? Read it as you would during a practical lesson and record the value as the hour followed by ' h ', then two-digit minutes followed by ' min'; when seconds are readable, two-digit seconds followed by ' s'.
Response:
10 h 27 min
